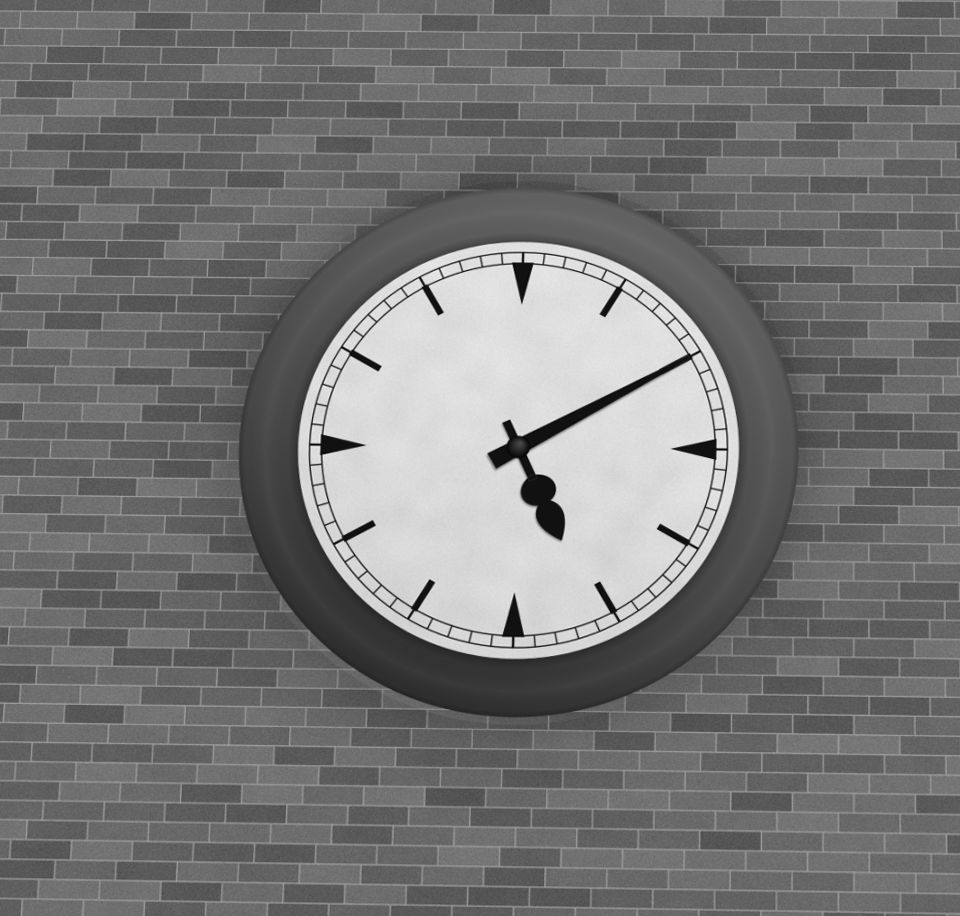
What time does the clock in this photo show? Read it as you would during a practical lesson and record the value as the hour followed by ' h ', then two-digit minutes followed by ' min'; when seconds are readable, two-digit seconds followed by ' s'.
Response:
5 h 10 min
